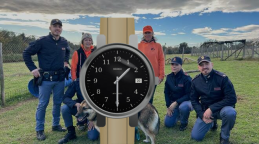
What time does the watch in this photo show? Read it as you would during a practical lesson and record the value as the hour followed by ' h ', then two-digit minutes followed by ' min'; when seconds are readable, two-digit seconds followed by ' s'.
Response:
1 h 30 min
